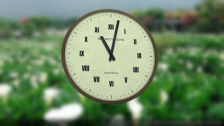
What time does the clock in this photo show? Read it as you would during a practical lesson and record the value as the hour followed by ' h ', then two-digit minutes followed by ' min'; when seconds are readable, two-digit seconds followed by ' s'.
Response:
11 h 02 min
